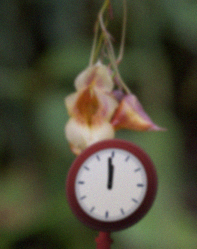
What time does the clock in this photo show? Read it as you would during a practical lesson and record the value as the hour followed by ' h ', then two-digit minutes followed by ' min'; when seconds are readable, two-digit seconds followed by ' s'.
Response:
11 h 59 min
